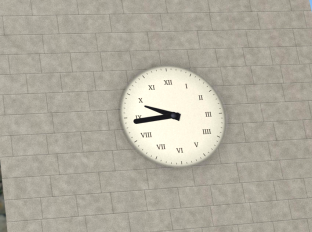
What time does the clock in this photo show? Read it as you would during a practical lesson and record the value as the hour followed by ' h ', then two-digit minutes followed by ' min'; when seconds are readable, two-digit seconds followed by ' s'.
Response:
9 h 44 min
